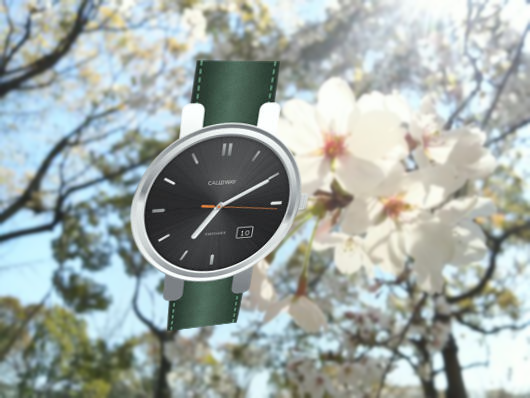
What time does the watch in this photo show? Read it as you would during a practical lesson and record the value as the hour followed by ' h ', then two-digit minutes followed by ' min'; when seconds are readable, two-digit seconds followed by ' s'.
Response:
7 h 10 min 16 s
